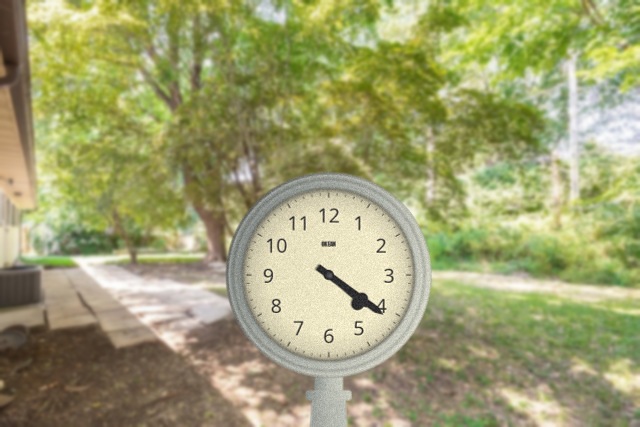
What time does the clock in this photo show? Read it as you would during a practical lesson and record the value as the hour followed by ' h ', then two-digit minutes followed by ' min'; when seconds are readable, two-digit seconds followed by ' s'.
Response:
4 h 21 min
